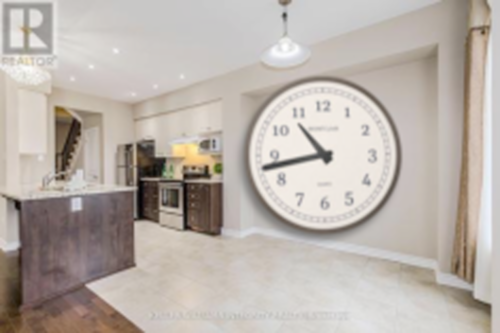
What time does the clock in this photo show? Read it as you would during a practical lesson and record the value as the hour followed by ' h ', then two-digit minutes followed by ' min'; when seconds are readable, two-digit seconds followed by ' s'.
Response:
10 h 43 min
